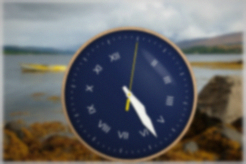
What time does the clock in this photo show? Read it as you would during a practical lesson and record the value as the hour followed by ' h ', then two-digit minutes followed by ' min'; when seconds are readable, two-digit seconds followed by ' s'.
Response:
5 h 28 min 05 s
